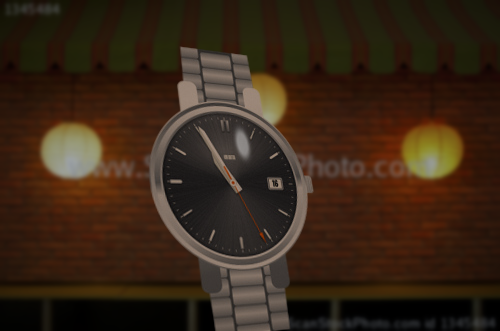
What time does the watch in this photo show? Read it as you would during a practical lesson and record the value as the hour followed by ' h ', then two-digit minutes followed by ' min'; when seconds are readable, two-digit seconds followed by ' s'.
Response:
10 h 55 min 26 s
